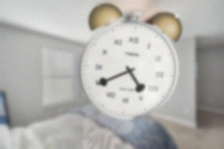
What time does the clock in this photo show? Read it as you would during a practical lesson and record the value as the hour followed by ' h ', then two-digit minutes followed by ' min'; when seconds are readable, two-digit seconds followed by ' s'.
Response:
4 h 40 min
